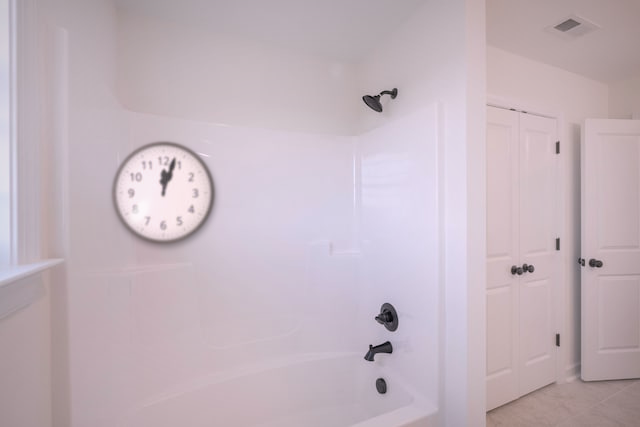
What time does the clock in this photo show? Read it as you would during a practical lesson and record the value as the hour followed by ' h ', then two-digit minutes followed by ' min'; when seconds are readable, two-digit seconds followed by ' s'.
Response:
12 h 03 min
